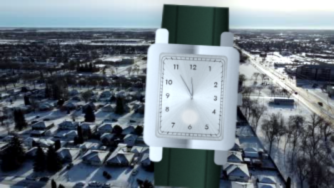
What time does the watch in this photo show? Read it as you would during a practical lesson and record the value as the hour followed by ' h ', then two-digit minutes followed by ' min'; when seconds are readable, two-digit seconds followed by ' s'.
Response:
11 h 55 min
